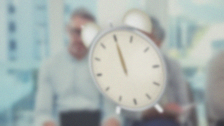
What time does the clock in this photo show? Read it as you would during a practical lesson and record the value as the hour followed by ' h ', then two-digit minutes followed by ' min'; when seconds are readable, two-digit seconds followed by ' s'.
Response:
12 h 00 min
